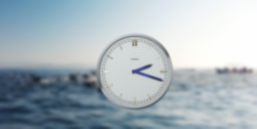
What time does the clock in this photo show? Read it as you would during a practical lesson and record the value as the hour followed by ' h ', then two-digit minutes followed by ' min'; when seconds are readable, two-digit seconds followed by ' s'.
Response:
2 h 18 min
